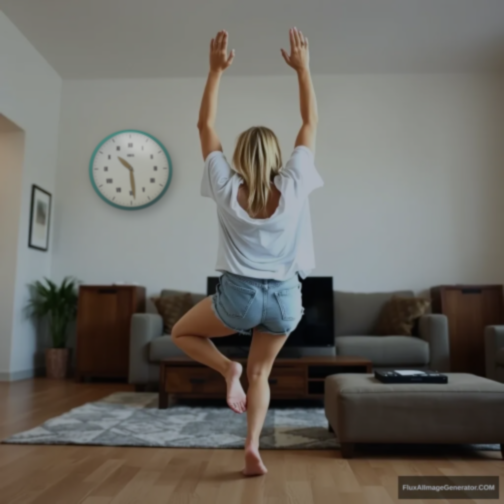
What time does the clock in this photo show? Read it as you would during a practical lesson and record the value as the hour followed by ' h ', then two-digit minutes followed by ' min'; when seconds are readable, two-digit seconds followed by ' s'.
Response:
10 h 29 min
